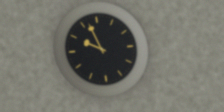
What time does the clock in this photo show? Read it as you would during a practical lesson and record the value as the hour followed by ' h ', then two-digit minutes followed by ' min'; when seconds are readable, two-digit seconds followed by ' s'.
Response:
9 h 57 min
